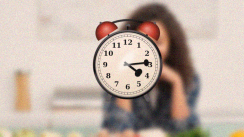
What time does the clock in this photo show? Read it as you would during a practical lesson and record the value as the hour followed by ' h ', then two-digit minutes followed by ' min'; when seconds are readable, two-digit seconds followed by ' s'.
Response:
4 h 14 min
